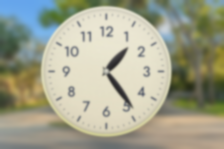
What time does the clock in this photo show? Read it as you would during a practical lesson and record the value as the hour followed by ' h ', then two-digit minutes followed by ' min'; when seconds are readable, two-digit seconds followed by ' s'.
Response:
1 h 24 min
